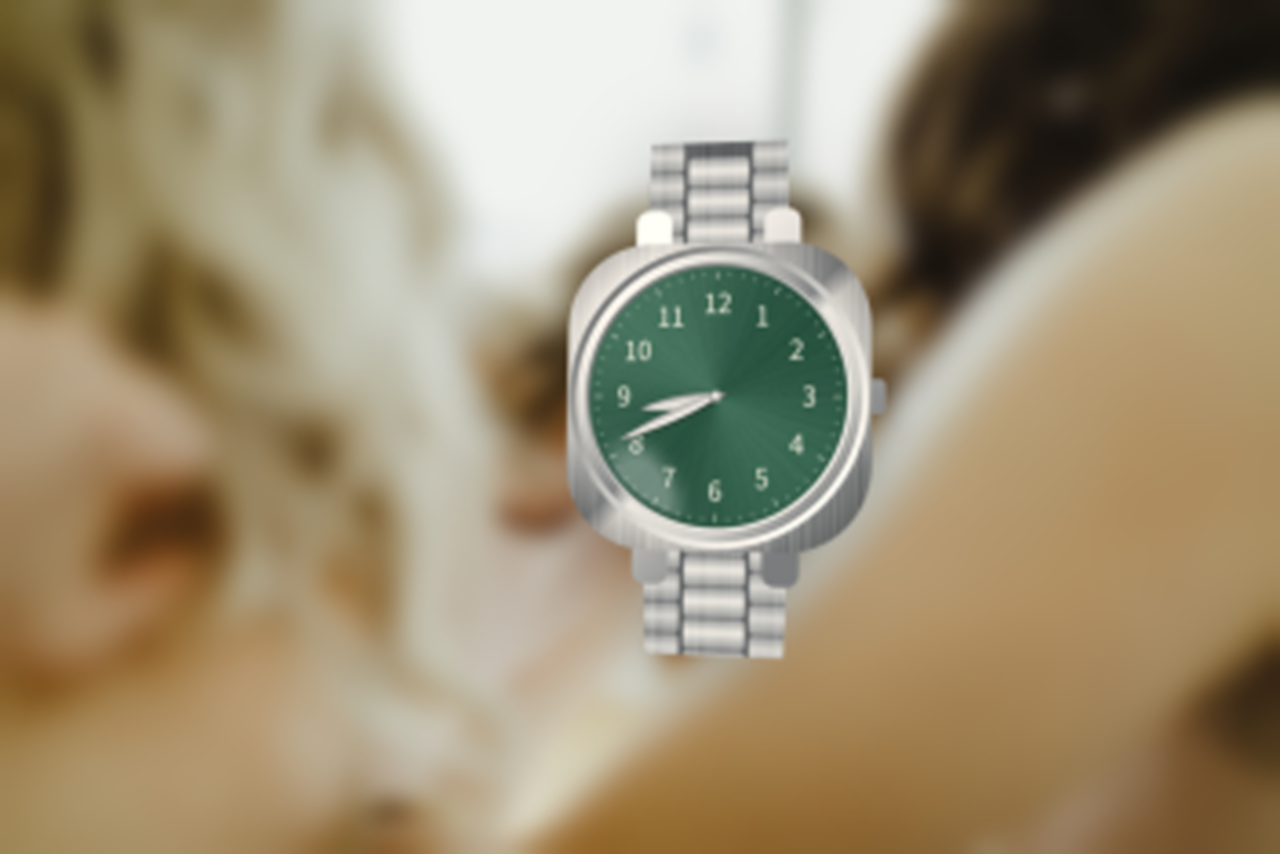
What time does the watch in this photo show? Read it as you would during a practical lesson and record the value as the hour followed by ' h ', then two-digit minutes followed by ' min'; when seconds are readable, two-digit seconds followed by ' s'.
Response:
8 h 41 min
